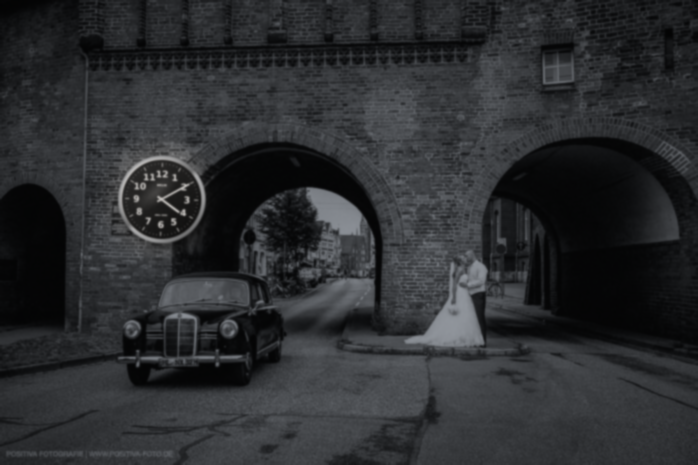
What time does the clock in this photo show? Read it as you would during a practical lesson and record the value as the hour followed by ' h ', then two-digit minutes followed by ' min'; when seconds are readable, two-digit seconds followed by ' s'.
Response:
4 h 10 min
